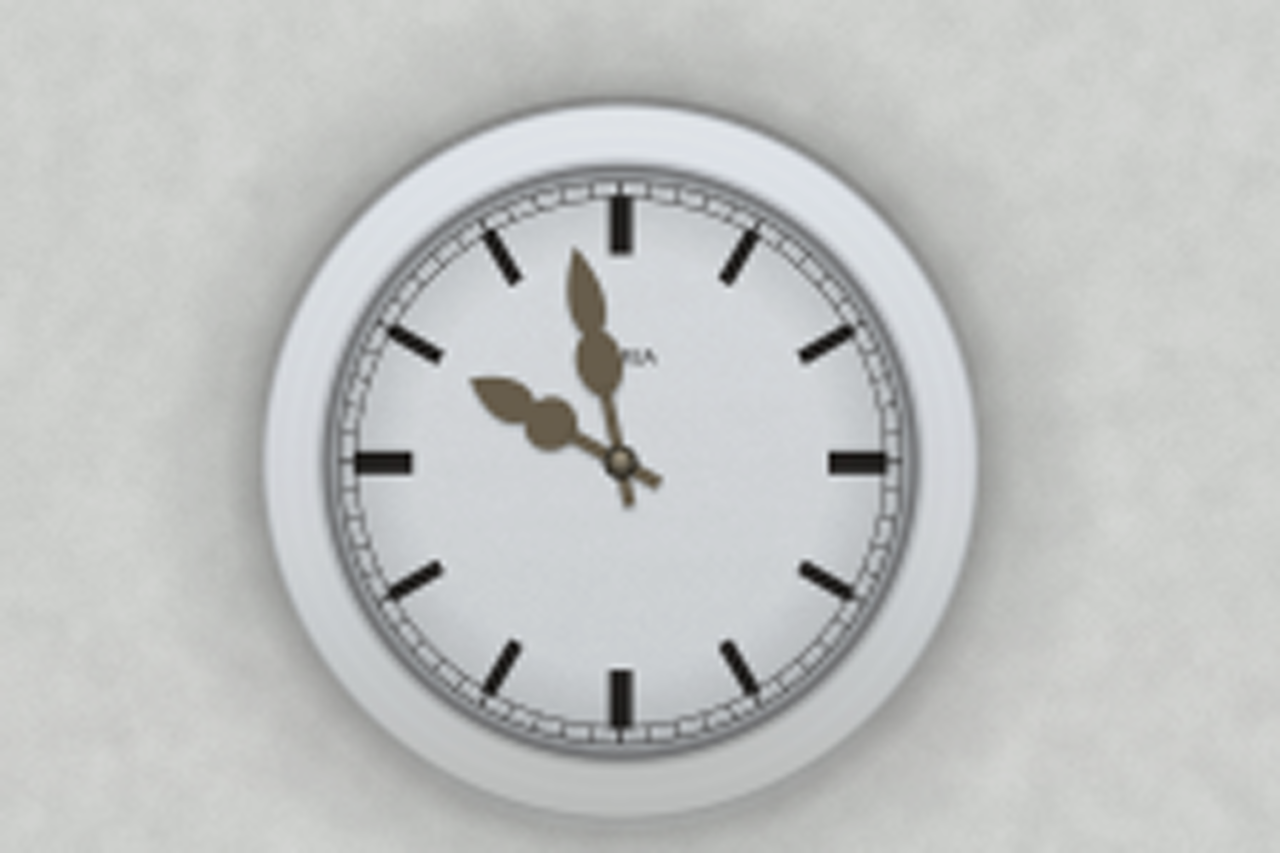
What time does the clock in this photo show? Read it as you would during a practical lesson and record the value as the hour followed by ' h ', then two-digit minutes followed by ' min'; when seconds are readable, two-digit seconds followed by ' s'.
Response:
9 h 58 min
